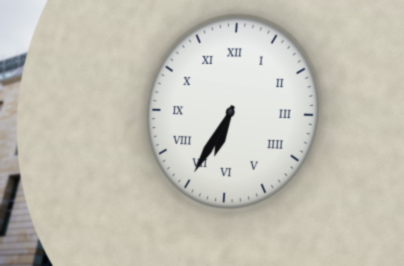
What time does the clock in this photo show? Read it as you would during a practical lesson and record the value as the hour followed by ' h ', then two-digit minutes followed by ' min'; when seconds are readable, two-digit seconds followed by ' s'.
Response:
6 h 35 min
